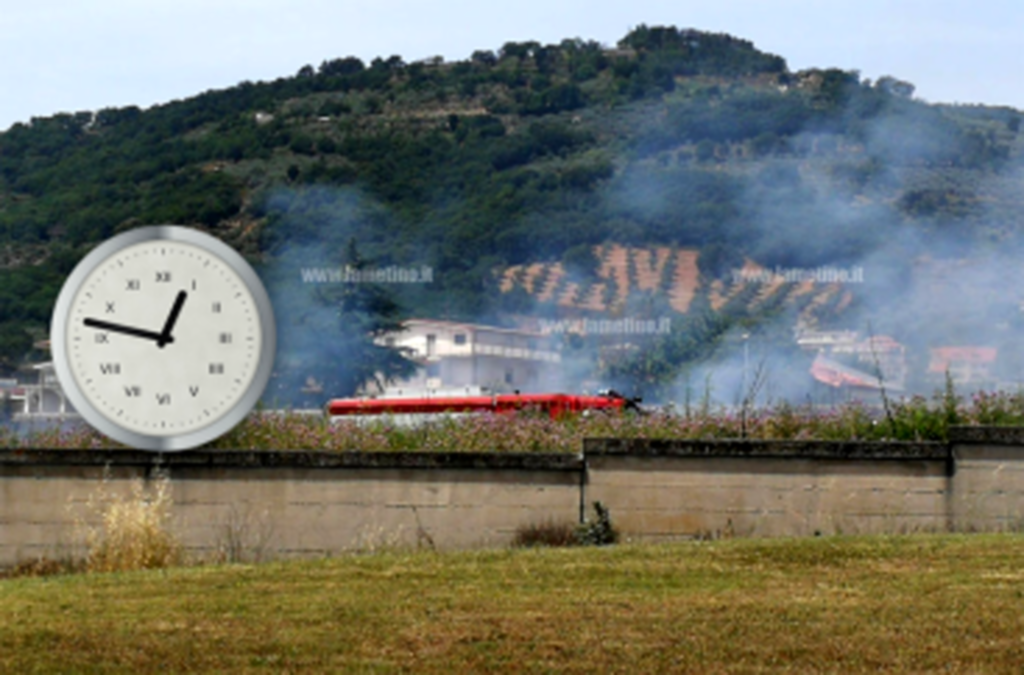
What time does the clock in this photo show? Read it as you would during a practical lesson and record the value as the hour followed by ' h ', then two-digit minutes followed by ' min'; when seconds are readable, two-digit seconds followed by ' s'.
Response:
12 h 47 min
